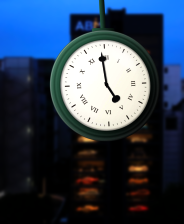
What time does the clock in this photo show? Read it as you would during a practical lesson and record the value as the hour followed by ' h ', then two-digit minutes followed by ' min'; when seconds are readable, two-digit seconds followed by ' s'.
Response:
4 h 59 min
